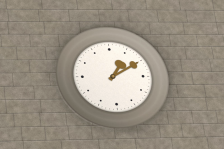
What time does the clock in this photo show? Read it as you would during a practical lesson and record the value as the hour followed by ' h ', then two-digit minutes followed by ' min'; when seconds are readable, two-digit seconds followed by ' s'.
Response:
1 h 10 min
